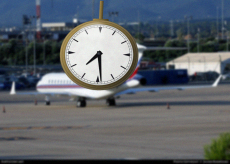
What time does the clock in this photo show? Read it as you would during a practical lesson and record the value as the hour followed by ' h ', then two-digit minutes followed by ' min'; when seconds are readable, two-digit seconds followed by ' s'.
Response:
7 h 29 min
